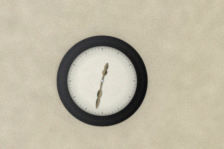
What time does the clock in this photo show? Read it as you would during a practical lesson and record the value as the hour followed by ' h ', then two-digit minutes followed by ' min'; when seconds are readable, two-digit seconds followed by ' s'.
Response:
12 h 32 min
